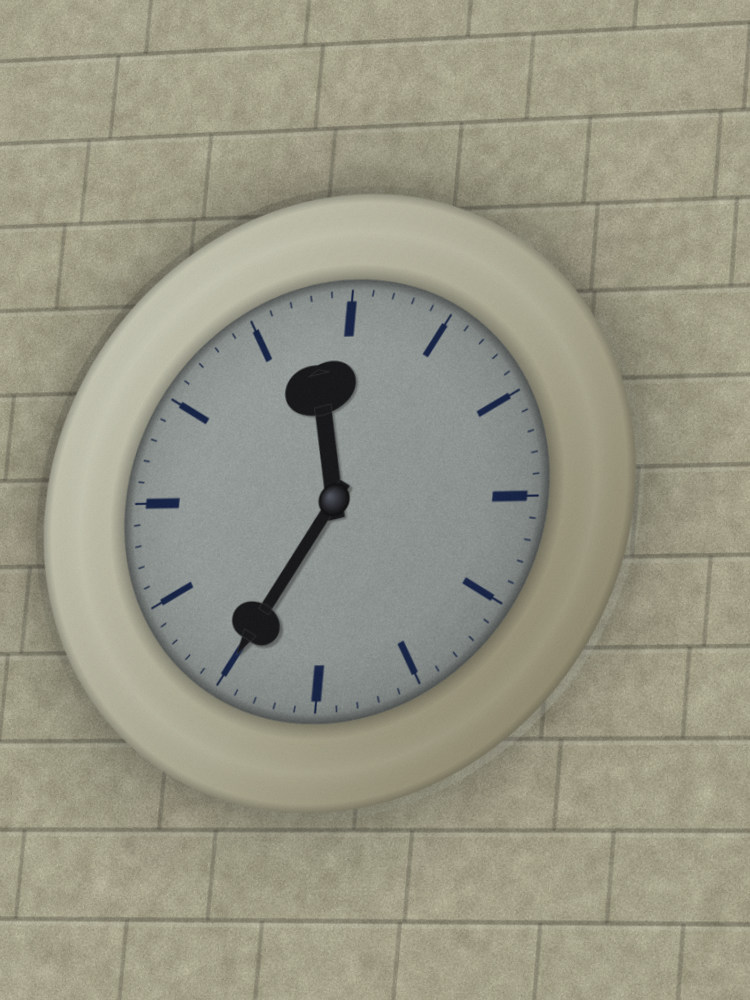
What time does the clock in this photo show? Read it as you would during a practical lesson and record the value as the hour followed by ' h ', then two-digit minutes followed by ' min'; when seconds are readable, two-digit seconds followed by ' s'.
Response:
11 h 35 min
